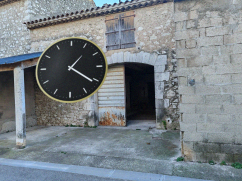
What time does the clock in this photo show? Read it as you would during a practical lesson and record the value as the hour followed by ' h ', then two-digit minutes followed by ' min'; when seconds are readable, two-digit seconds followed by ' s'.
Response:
1 h 21 min
